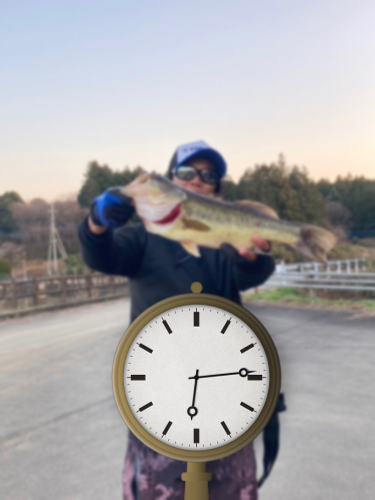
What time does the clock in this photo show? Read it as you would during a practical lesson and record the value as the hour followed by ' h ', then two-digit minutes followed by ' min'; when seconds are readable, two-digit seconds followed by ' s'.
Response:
6 h 14 min
